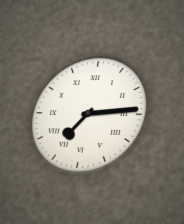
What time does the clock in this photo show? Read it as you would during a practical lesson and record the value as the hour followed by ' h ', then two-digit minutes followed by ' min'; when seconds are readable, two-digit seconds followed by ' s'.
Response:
7 h 14 min
